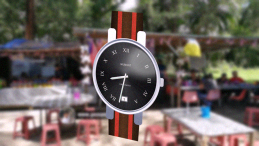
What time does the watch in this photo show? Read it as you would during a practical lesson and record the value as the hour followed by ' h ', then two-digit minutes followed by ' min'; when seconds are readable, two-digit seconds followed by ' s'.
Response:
8 h 32 min
